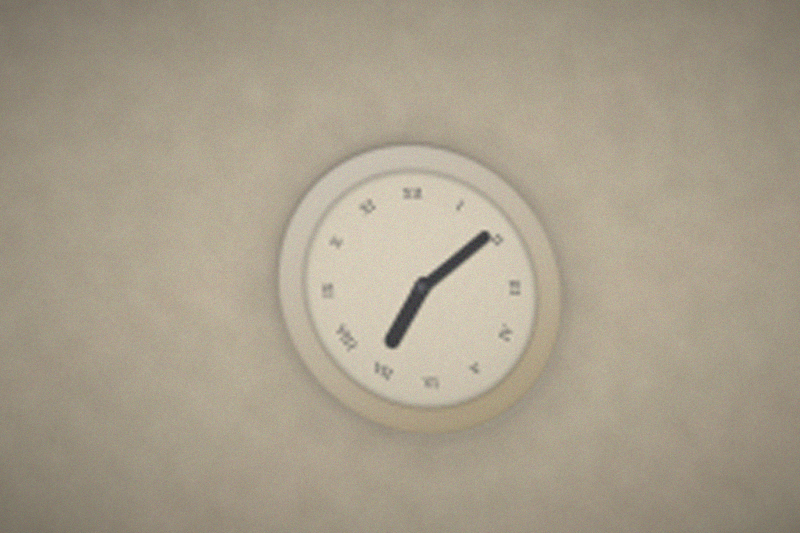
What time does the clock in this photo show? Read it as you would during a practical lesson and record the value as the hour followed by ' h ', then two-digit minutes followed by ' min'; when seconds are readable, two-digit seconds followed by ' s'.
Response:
7 h 09 min
